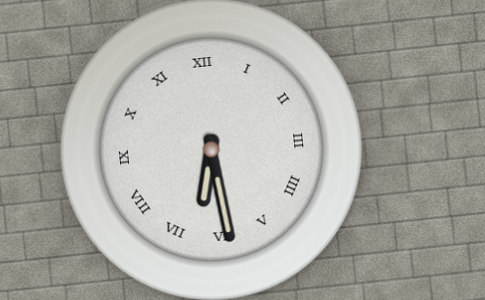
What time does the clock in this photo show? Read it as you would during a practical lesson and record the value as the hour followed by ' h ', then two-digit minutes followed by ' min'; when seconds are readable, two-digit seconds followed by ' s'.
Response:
6 h 29 min
